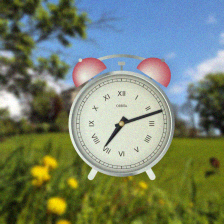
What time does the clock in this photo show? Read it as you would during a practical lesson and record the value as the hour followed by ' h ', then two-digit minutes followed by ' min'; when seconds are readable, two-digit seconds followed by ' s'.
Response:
7 h 12 min
